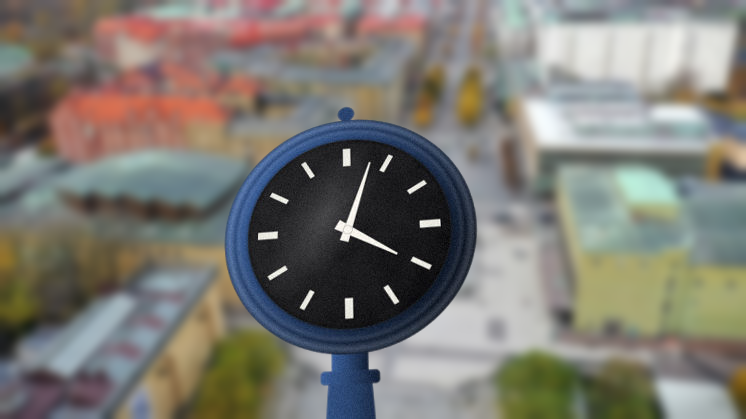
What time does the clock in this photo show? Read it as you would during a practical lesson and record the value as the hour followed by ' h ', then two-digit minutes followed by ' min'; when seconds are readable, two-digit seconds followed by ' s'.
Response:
4 h 03 min
